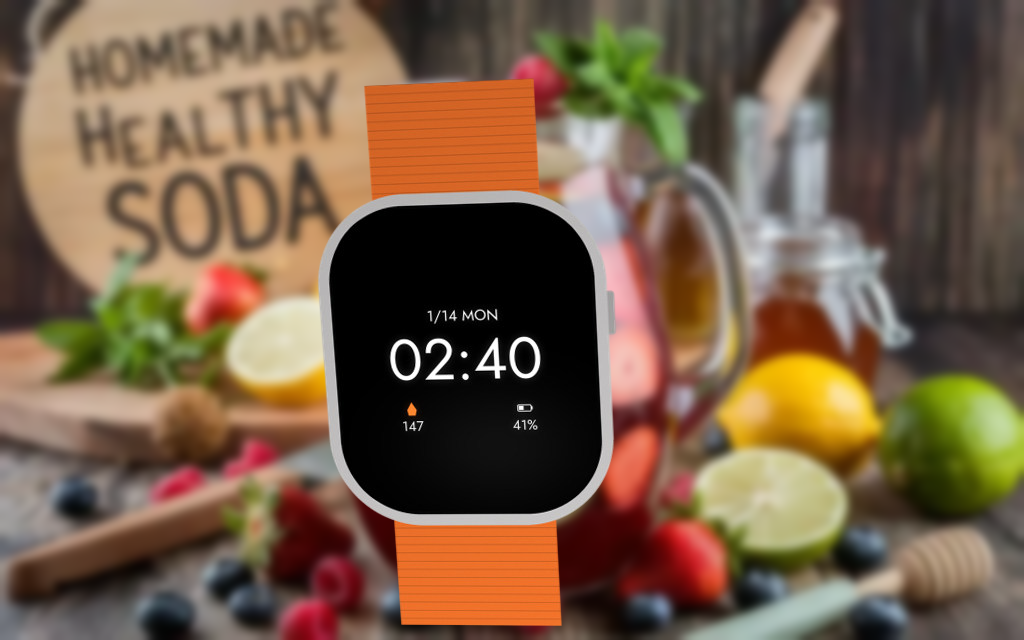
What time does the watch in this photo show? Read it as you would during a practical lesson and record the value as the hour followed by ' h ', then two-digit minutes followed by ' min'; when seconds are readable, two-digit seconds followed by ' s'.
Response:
2 h 40 min
